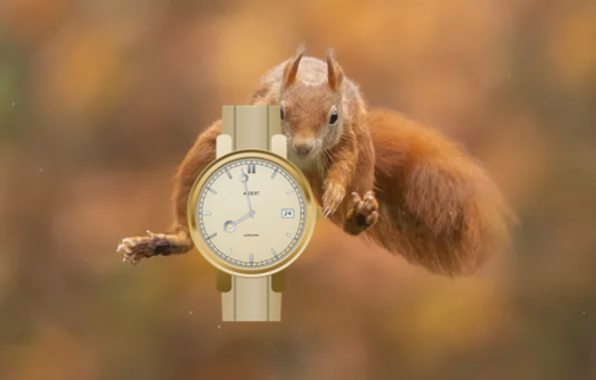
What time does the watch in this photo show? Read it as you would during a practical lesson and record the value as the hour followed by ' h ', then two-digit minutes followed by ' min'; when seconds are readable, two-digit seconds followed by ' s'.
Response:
7 h 58 min
